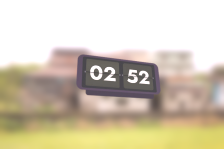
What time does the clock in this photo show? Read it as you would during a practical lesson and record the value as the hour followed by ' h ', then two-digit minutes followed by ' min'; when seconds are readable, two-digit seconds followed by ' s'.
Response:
2 h 52 min
